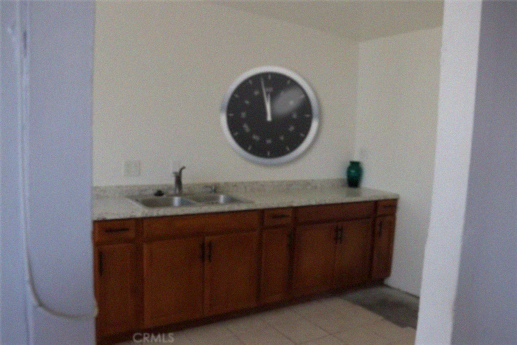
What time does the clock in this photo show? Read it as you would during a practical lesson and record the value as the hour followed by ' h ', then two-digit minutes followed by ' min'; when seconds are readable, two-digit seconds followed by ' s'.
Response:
11 h 58 min
